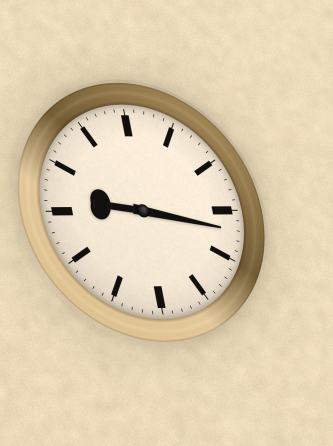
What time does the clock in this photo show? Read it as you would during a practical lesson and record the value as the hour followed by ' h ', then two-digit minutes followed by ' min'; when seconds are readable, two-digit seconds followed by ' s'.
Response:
9 h 17 min
